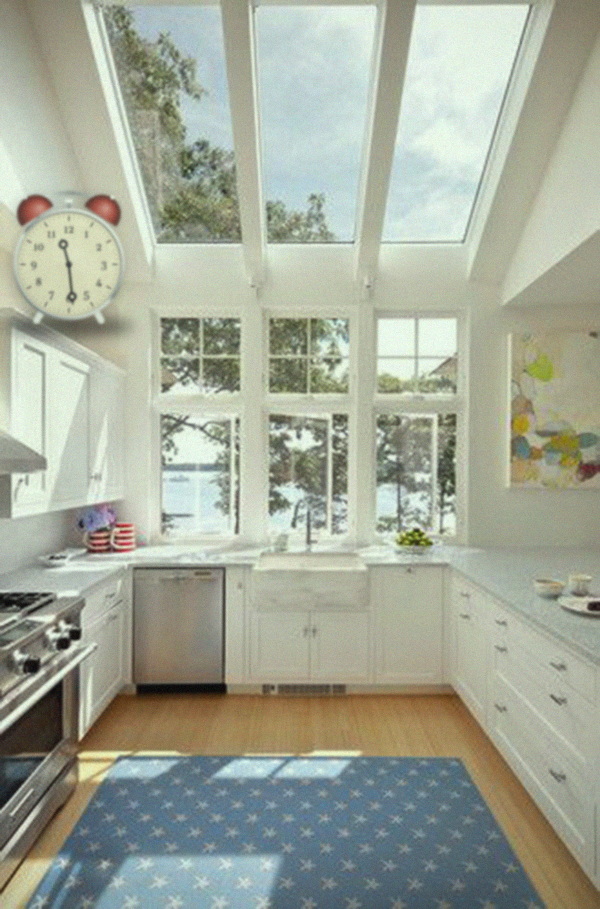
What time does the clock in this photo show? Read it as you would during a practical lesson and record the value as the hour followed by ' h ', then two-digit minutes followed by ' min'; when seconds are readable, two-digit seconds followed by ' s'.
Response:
11 h 29 min
